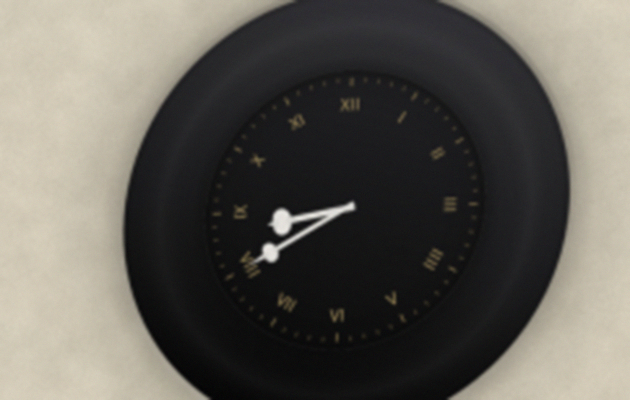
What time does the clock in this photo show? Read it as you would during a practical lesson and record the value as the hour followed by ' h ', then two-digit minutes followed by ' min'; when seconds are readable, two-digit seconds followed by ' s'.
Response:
8 h 40 min
